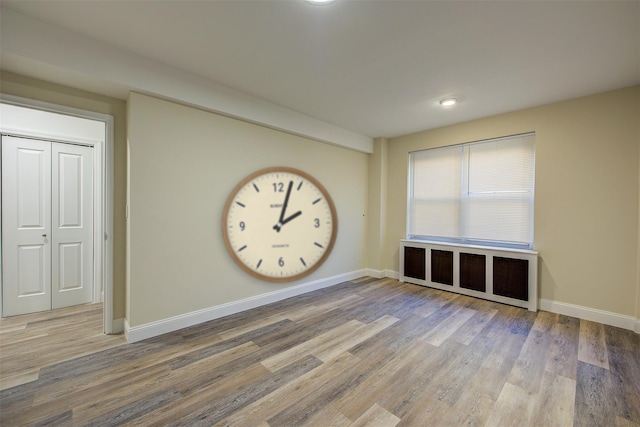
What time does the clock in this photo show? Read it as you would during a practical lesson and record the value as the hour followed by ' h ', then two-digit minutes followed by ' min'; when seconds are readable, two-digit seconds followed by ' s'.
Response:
2 h 03 min
